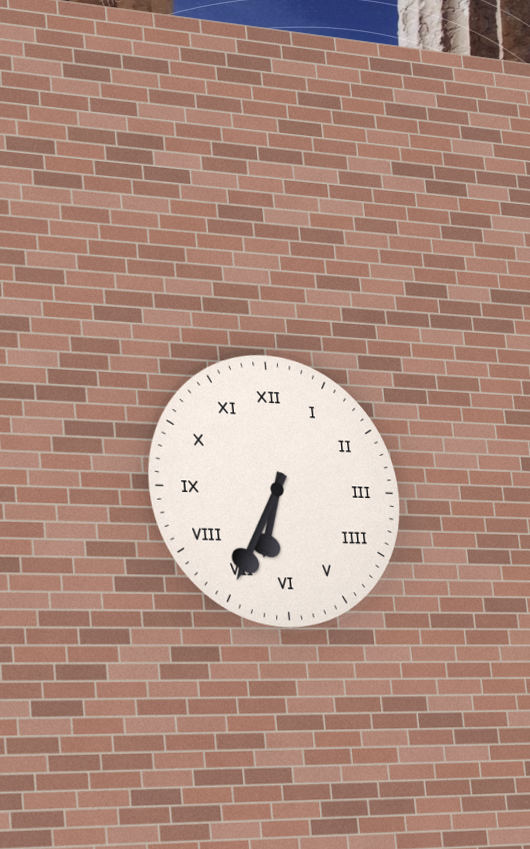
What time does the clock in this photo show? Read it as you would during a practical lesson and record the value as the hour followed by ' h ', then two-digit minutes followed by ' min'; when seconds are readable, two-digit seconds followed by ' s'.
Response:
6 h 35 min
